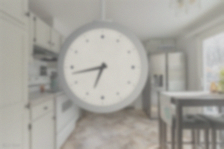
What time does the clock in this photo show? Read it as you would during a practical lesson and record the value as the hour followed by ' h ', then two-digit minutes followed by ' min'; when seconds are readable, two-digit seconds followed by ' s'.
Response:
6 h 43 min
